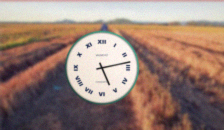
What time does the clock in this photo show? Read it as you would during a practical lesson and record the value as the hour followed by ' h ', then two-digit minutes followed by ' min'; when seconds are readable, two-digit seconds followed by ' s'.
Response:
5 h 13 min
